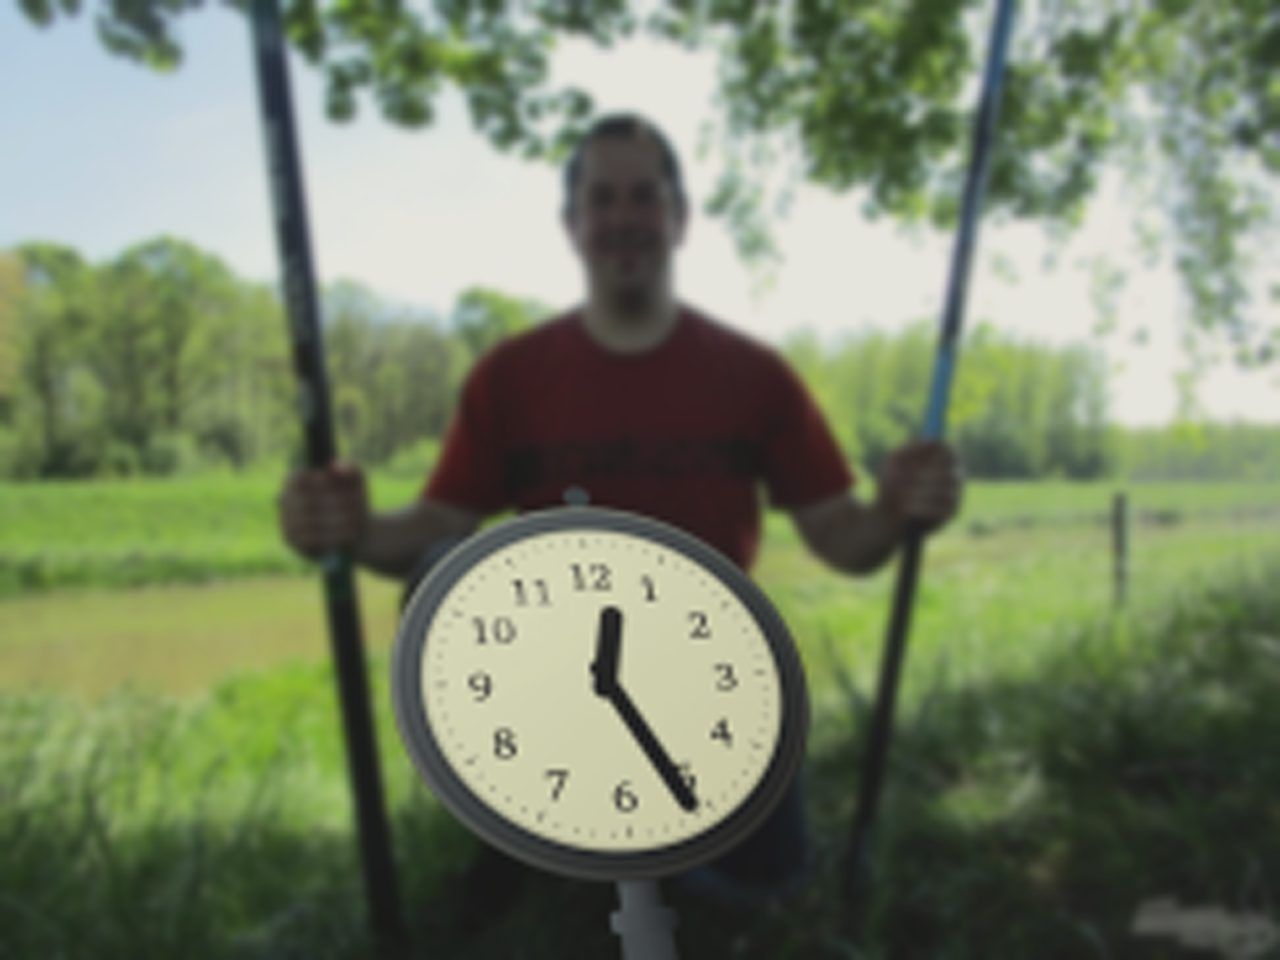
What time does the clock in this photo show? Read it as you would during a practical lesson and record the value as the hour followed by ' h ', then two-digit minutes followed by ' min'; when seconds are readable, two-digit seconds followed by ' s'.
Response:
12 h 26 min
